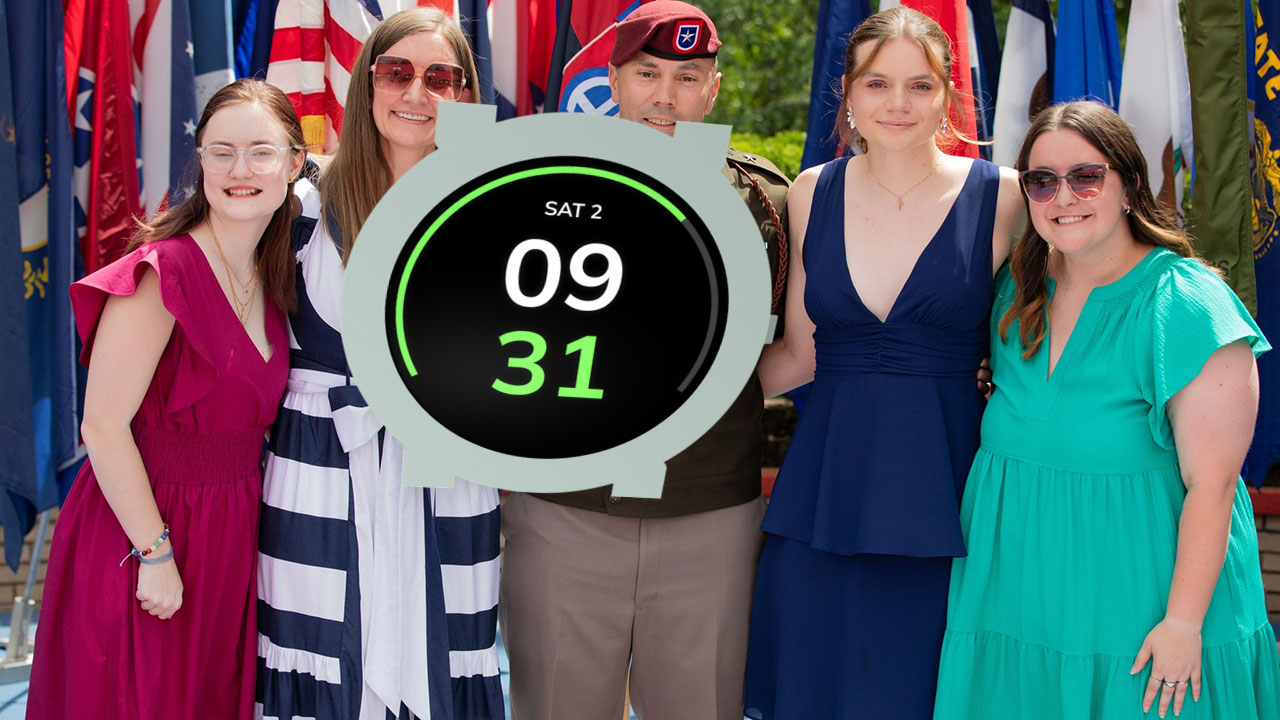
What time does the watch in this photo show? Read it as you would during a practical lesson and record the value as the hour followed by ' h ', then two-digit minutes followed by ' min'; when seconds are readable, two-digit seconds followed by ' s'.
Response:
9 h 31 min
